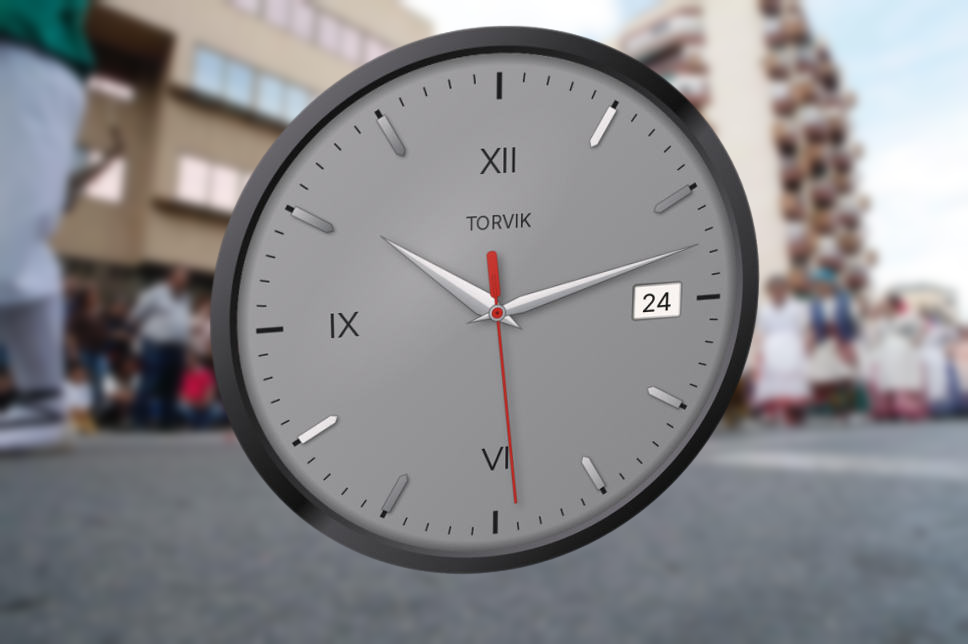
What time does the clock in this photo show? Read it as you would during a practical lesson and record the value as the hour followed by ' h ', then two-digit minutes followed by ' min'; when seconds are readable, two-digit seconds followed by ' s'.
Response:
10 h 12 min 29 s
